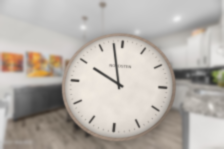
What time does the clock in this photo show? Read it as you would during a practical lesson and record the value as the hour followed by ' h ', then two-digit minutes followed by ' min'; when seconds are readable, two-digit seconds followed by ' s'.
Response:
9 h 58 min
